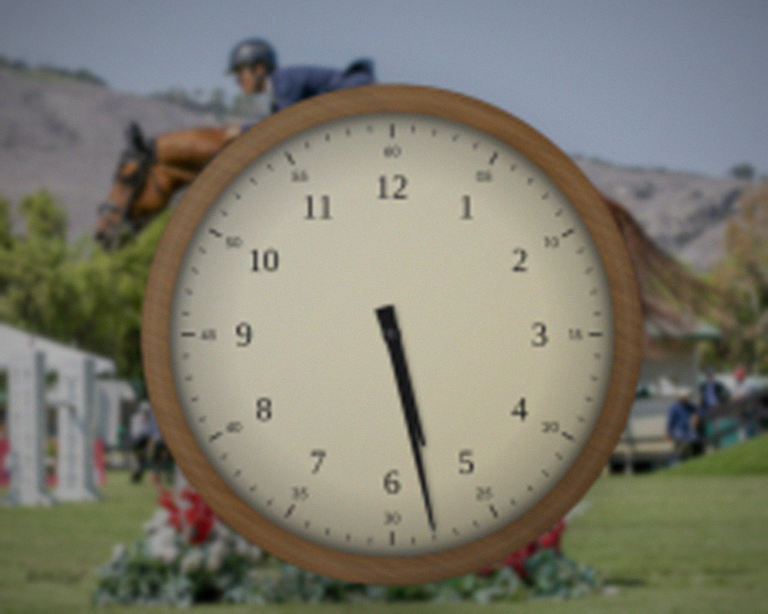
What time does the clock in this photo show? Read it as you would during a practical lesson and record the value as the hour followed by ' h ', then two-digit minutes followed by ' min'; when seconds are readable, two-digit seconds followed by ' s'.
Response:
5 h 28 min
